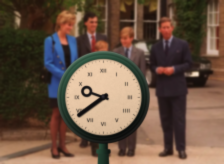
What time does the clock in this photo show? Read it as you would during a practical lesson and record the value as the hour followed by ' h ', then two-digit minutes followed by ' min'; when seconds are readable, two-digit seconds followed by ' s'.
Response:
9 h 39 min
